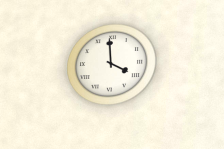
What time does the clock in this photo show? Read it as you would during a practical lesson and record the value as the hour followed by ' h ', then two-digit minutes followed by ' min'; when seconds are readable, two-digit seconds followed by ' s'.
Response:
3 h 59 min
